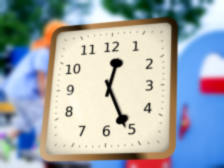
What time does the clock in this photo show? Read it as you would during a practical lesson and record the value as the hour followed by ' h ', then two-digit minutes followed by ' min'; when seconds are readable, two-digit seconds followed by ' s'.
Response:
12 h 26 min
